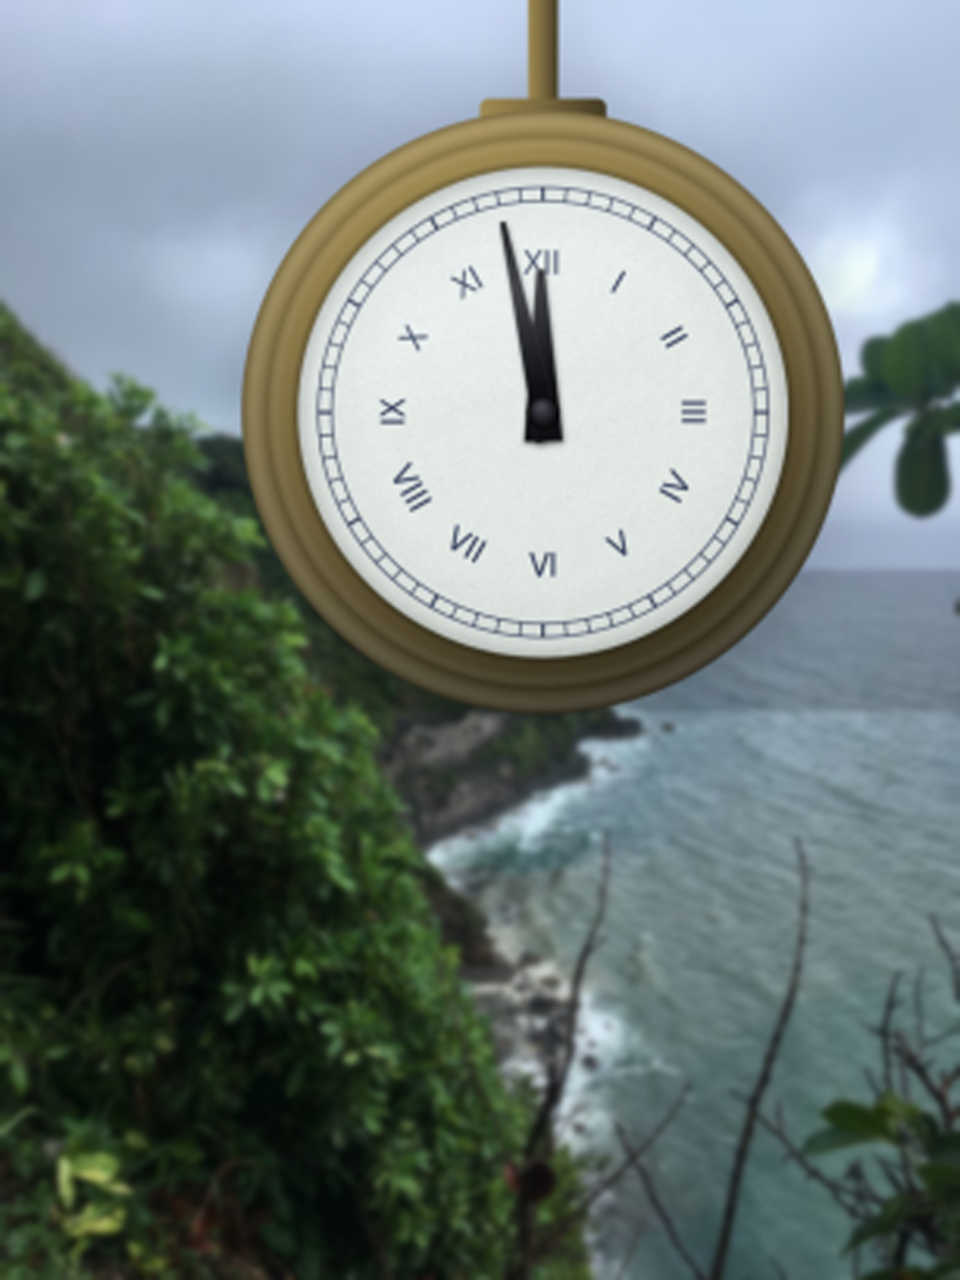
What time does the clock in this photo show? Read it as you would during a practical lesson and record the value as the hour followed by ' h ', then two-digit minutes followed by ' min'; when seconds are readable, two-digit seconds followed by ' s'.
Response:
11 h 58 min
